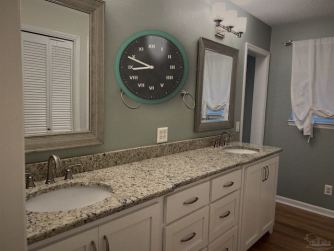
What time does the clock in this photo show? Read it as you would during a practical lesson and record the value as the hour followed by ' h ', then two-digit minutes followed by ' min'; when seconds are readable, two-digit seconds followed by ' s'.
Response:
8 h 49 min
